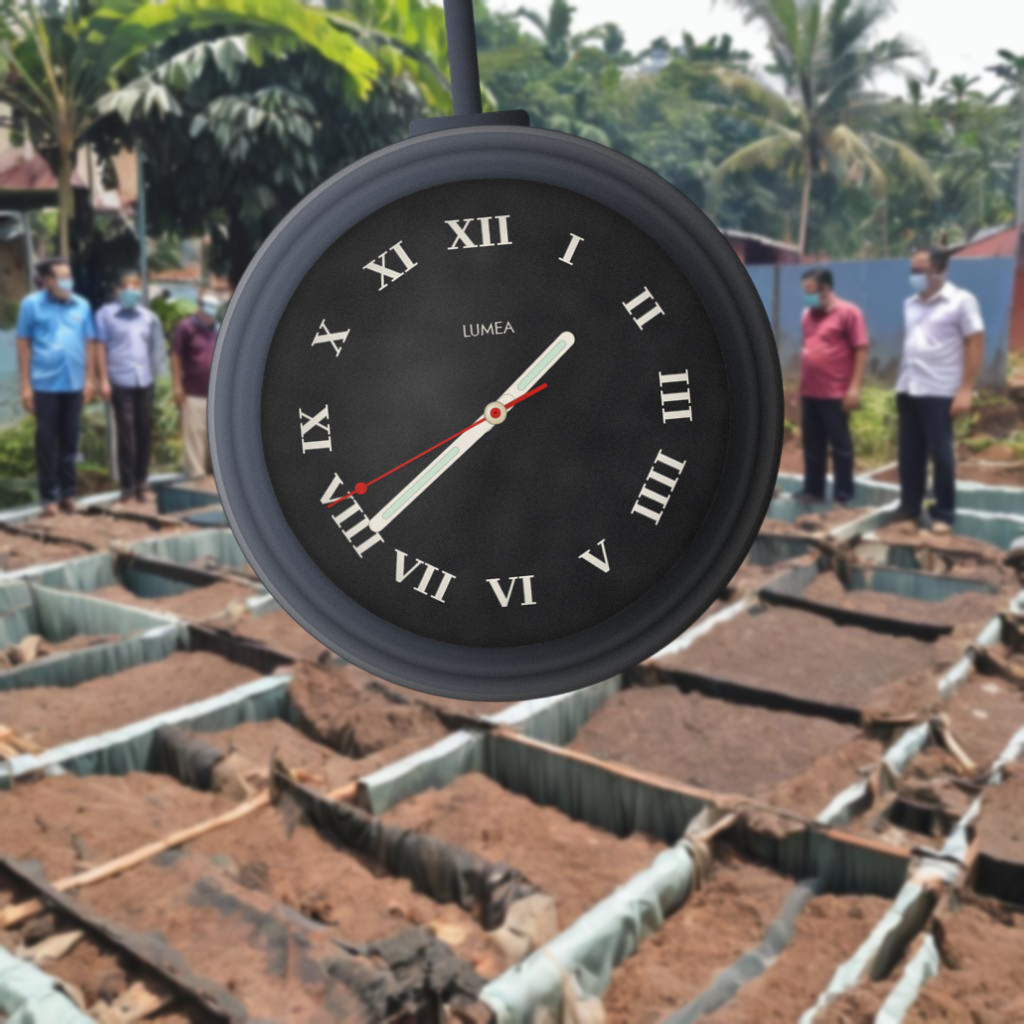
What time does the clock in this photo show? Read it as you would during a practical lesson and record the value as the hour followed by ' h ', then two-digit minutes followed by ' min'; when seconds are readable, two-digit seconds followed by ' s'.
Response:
1 h 38 min 41 s
